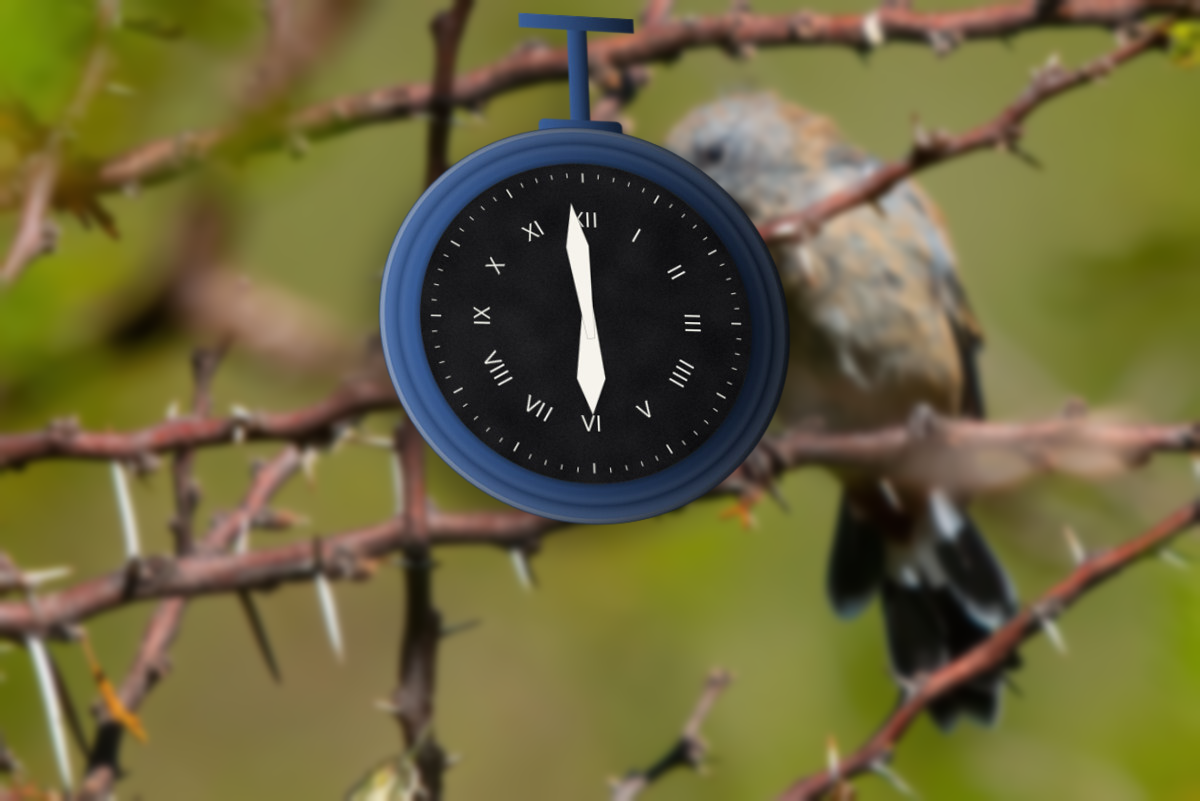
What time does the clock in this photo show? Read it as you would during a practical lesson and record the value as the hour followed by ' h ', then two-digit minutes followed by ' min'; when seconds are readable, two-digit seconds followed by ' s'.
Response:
5 h 59 min
